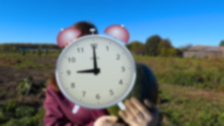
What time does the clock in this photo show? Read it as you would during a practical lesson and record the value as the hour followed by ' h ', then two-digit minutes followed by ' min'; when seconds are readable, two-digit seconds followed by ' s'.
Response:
9 h 00 min
